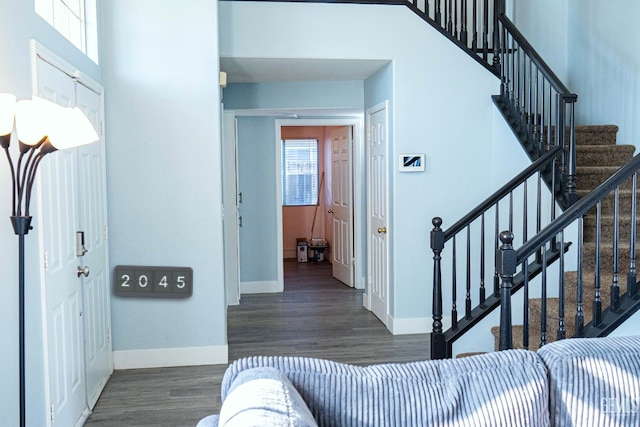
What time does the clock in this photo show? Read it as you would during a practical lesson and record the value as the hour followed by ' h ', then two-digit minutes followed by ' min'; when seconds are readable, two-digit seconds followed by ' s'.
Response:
20 h 45 min
